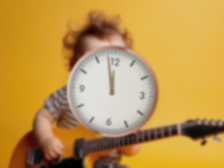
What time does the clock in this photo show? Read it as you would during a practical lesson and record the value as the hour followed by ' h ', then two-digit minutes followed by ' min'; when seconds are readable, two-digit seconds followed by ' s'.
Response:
11 h 58 min
